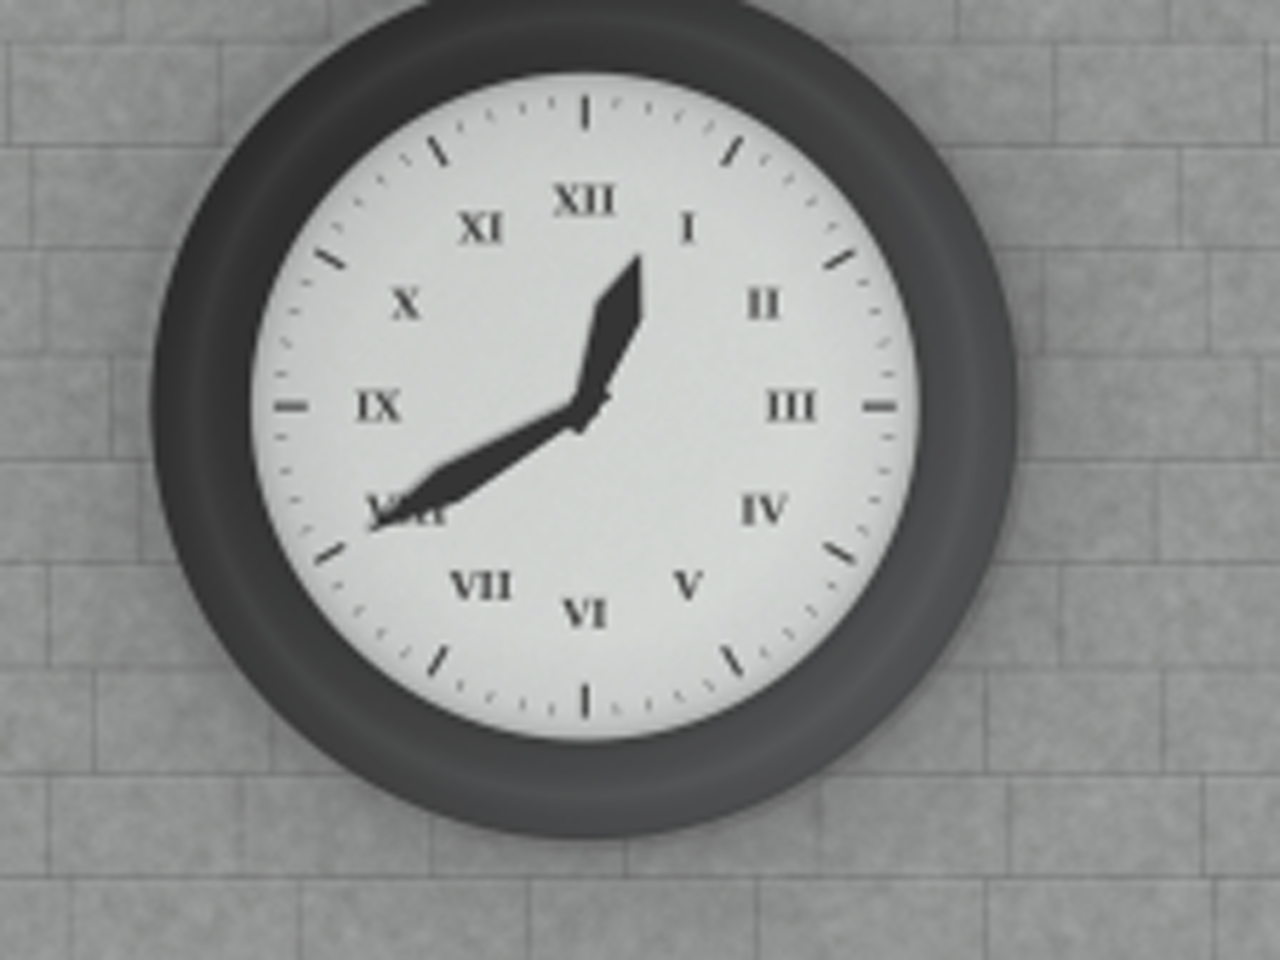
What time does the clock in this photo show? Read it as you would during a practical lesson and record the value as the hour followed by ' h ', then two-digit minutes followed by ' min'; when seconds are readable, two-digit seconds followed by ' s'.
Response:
12 h 40 min
